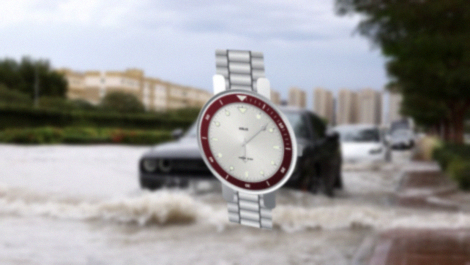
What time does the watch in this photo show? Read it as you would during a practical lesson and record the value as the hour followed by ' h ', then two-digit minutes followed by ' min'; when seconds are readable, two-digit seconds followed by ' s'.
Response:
6 h 08 min
